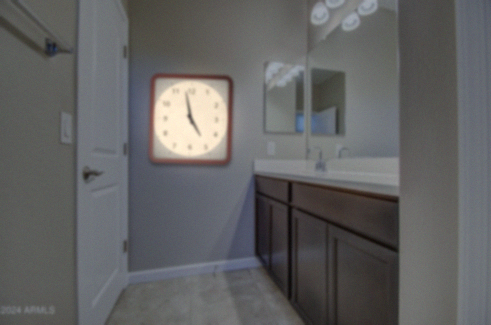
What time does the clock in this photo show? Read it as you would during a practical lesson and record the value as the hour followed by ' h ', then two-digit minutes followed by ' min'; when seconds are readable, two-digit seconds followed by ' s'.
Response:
4 h 58 min
